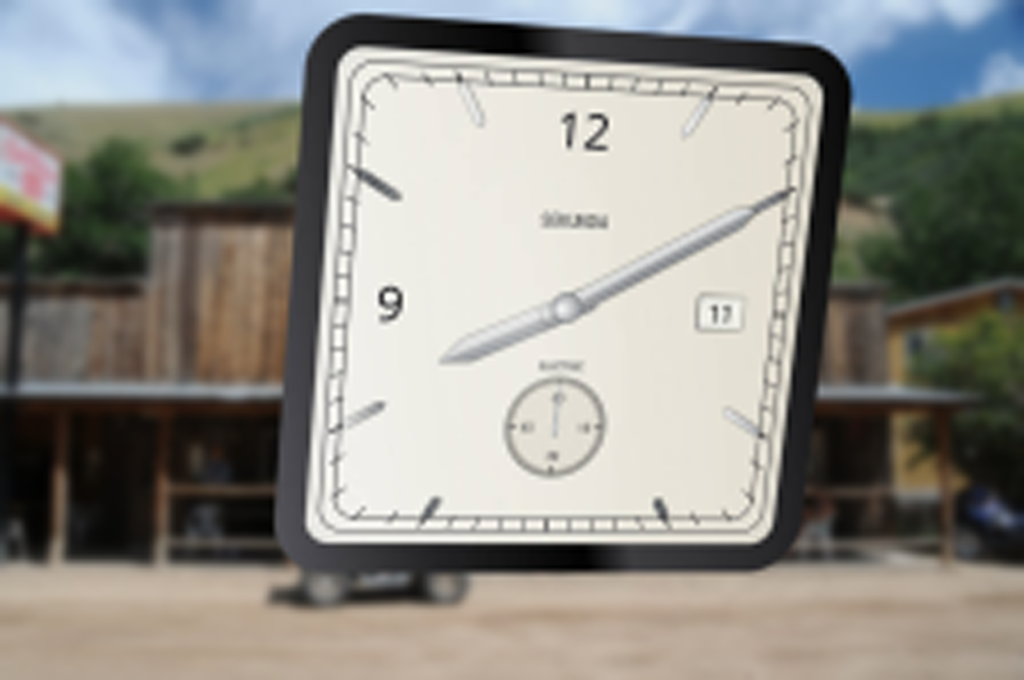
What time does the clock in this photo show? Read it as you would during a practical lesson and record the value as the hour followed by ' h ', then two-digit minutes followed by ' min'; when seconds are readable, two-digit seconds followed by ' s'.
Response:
8 h 10 min
